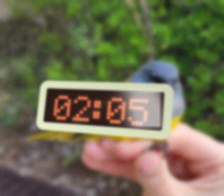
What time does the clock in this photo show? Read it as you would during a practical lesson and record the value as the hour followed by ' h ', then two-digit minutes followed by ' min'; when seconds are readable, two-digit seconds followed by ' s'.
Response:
2 h 05 min
